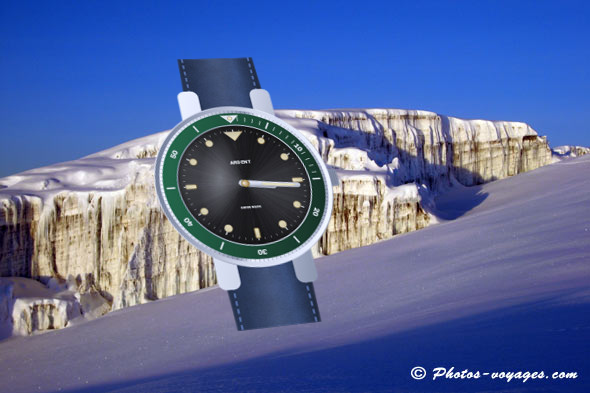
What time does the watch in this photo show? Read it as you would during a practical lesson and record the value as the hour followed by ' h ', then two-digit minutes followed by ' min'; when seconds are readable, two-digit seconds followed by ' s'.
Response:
3 h 16 min
